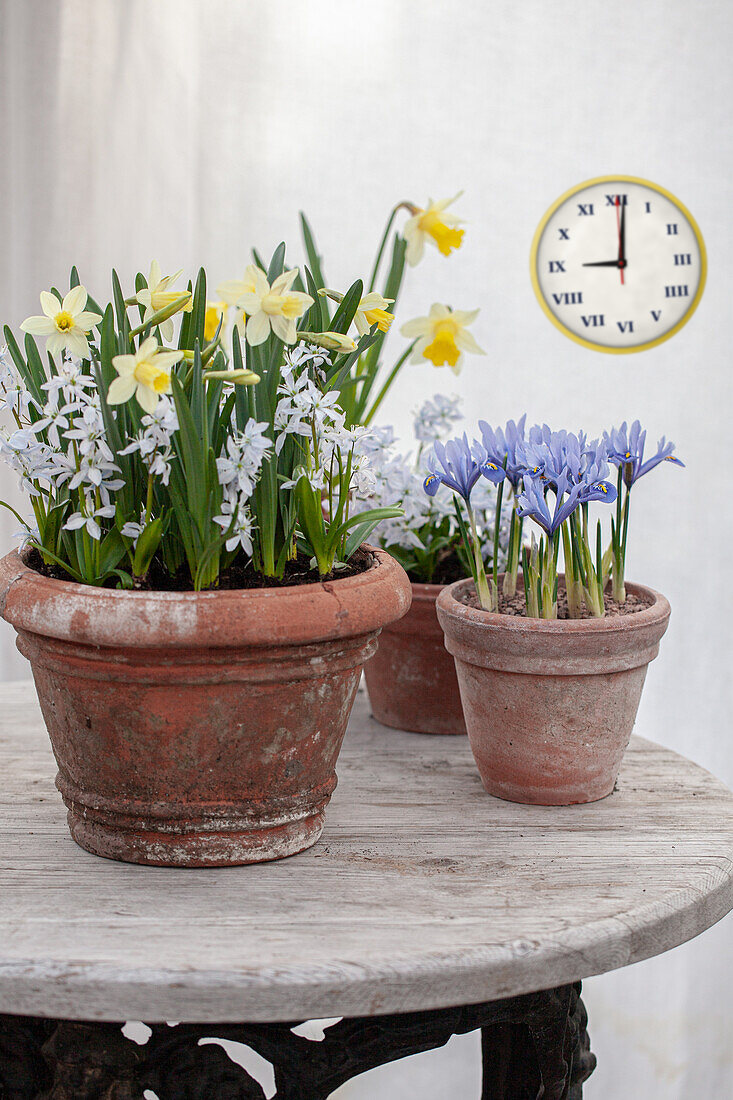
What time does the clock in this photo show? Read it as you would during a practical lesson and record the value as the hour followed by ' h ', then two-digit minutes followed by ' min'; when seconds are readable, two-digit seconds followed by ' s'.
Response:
9 h 01 min 00 s
